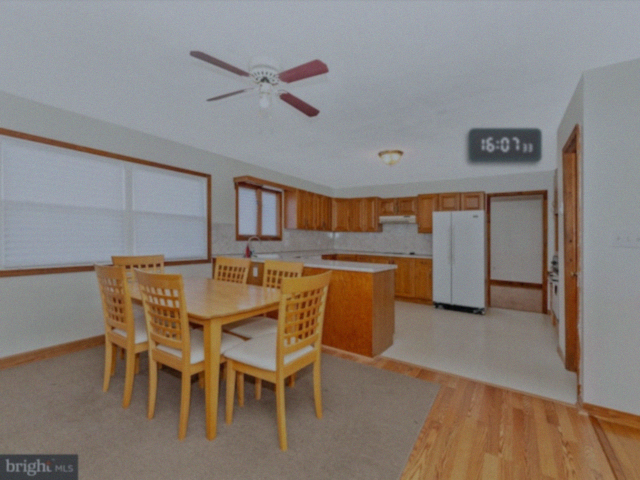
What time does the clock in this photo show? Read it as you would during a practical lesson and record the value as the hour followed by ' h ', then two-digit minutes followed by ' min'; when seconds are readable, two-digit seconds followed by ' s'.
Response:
16 h 07 min
